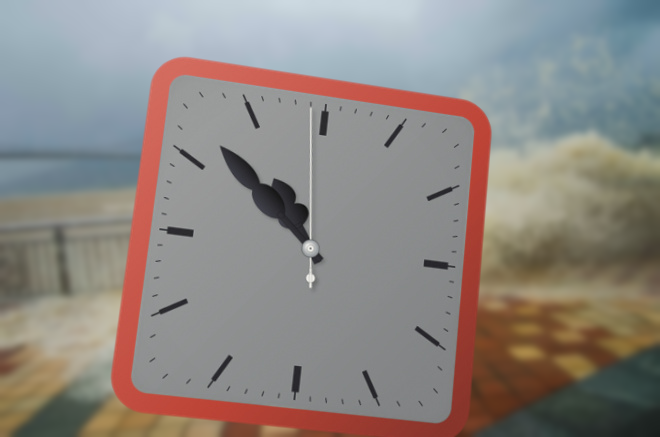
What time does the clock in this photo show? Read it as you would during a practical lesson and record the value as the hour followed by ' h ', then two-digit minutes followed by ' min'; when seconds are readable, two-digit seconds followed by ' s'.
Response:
10 h 51 min 59 s
